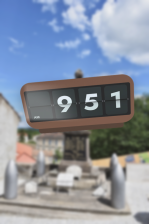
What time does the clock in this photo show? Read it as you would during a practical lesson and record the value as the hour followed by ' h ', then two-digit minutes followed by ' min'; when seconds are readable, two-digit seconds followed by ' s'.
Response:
9 h 51 min
